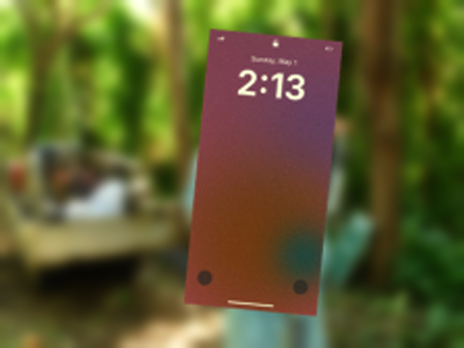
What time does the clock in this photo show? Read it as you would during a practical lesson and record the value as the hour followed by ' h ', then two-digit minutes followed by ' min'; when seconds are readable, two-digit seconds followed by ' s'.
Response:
2 h 13 min
